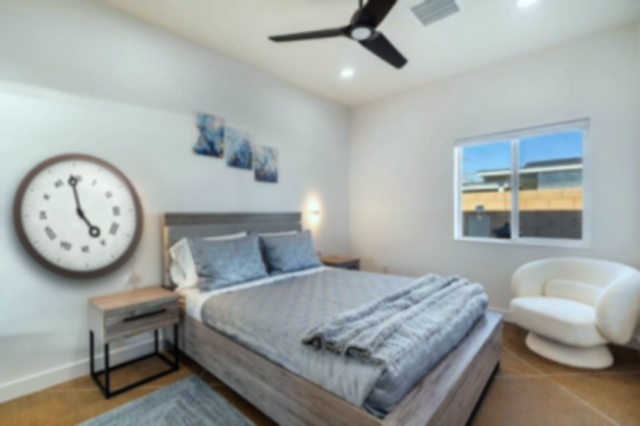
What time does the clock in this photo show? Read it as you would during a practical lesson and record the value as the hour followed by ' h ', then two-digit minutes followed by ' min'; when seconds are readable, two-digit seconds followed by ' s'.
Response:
4 h 59 min
